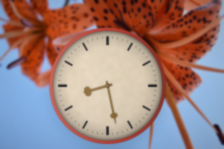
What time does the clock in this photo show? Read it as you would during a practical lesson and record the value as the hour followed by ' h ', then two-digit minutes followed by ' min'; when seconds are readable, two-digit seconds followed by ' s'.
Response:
8 h 28 min
